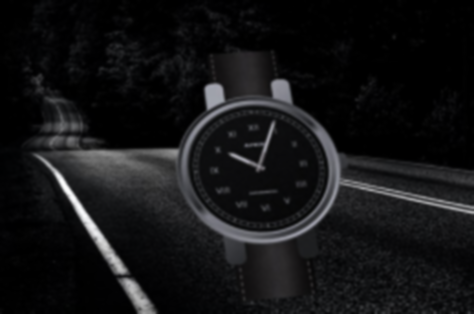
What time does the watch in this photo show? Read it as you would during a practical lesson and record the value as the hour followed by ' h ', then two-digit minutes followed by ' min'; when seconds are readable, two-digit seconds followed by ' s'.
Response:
10 h 04 min
